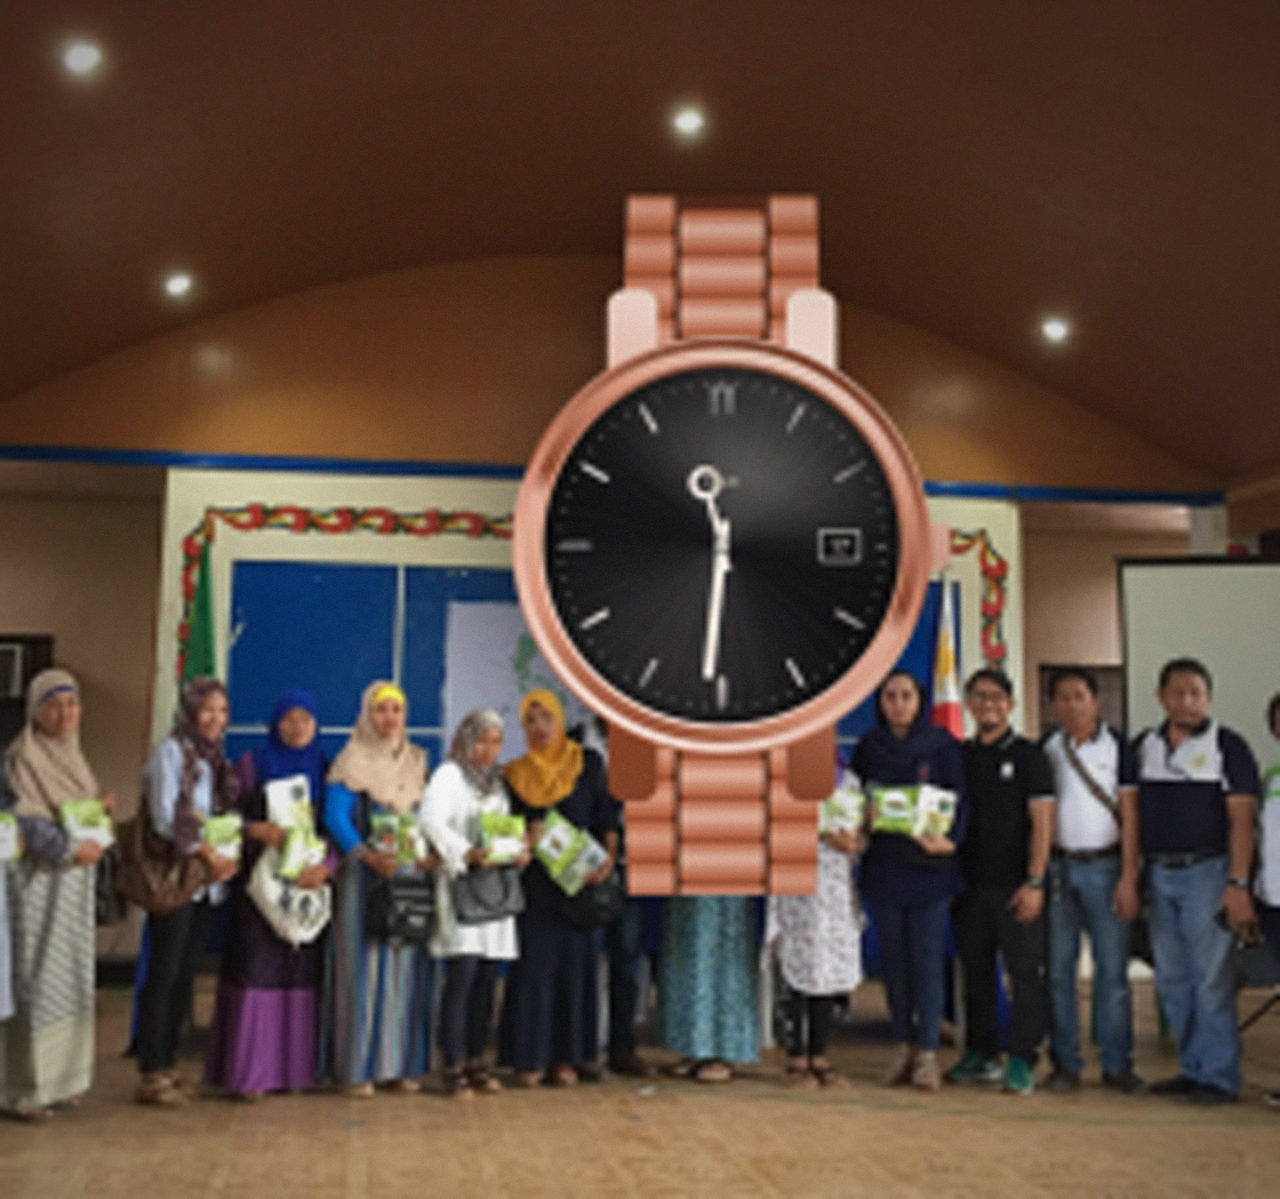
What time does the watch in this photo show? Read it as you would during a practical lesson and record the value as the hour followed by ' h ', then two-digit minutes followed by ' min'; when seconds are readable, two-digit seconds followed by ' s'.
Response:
11 h 31 min
